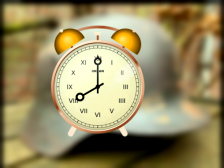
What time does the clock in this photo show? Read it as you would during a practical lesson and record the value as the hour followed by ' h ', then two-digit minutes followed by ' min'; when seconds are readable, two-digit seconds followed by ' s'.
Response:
8 h 00 min
